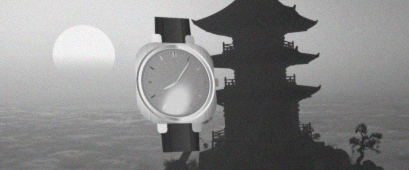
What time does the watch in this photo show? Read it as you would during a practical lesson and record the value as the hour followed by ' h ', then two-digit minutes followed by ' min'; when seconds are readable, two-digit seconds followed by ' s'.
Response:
8 h 06 min
